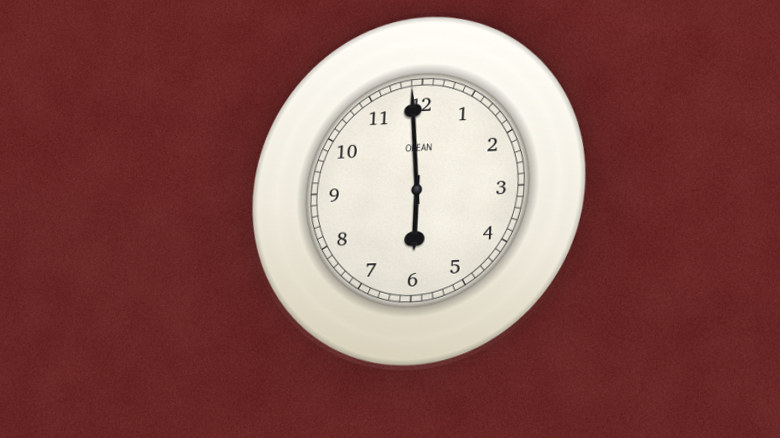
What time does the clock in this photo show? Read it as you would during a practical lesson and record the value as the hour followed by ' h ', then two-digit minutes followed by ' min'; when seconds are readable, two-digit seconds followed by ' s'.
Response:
5 h 59 min
